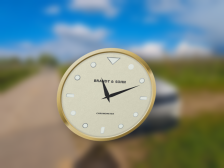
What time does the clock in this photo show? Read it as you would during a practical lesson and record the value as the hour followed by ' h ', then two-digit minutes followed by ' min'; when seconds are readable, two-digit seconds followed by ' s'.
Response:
11 h 11 min
